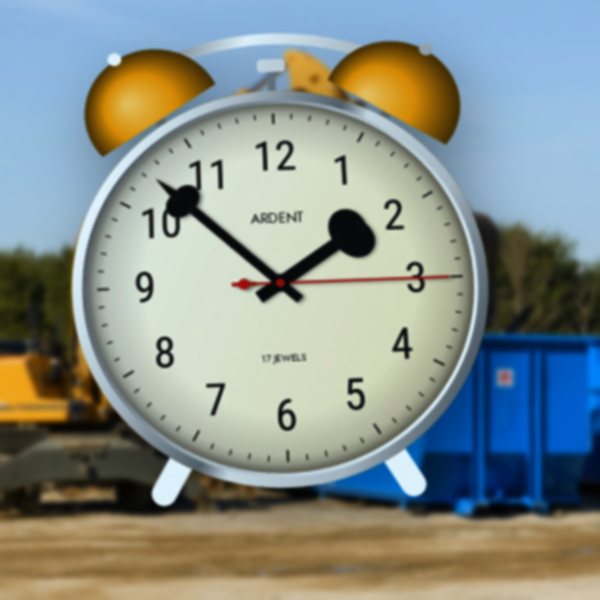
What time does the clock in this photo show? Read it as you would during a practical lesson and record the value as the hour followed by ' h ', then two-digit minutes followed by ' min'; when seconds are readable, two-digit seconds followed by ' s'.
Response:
1 h 52 min 15 s
